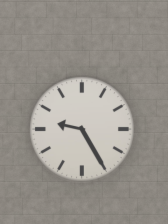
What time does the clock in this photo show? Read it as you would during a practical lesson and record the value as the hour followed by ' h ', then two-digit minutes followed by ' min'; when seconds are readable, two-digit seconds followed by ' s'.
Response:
9 h 25 min
